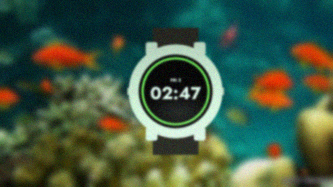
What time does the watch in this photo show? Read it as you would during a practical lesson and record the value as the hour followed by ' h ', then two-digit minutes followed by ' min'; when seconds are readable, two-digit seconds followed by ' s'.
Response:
2 h 47 min
